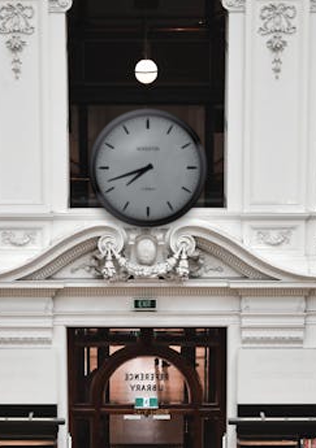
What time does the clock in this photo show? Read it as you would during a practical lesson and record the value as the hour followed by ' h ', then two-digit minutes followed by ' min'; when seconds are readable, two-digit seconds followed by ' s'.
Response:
7 h 42 min
